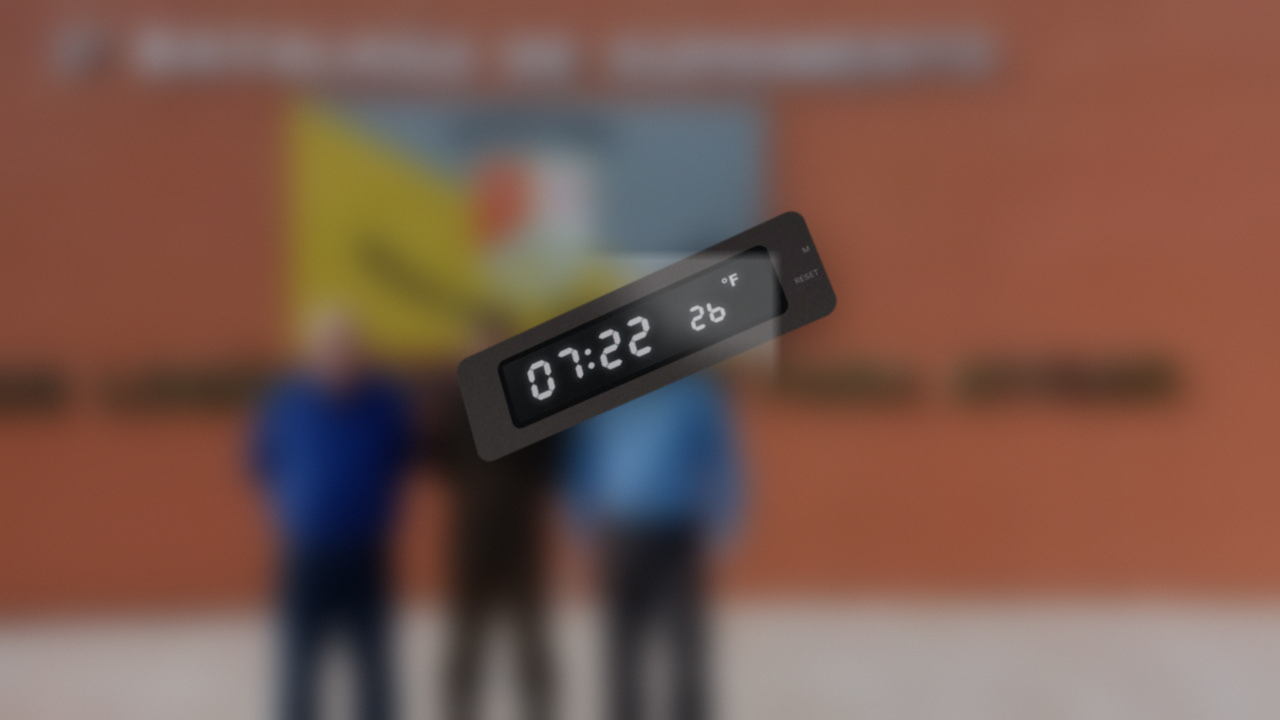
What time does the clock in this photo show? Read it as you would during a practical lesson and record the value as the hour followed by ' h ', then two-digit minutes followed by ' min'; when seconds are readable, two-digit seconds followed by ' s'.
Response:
7 h 22 min
